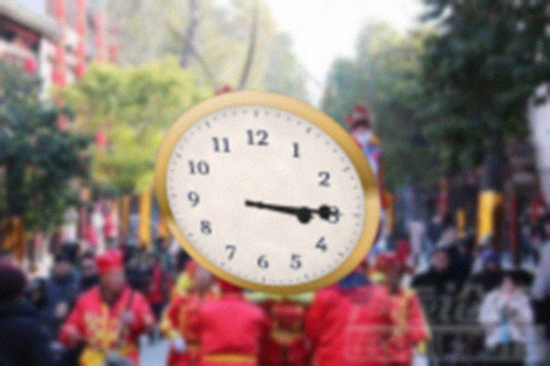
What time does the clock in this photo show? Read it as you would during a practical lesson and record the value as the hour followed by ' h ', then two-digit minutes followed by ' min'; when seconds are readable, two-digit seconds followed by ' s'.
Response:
3 h 15 min
